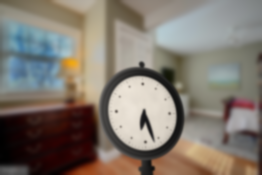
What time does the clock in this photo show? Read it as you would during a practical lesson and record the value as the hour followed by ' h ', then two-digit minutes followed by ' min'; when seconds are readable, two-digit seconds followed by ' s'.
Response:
6 h 27 min
